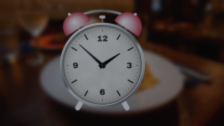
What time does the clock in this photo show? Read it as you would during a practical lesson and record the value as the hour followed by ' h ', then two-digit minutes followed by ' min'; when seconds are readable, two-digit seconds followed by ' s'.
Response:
1 h 52 min
